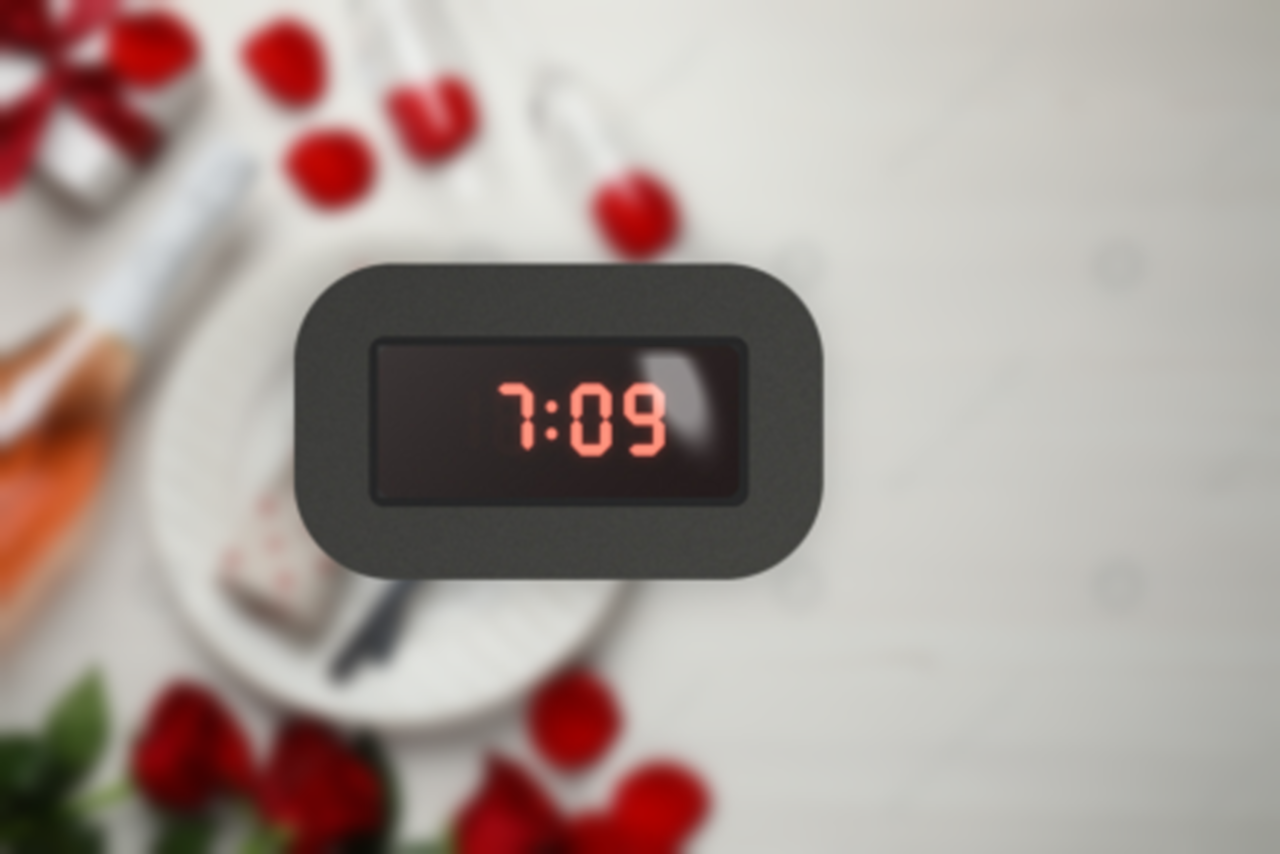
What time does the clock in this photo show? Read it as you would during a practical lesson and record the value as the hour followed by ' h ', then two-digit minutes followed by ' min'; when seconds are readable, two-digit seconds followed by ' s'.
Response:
7 h 09 min
